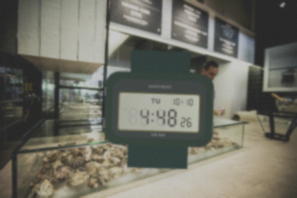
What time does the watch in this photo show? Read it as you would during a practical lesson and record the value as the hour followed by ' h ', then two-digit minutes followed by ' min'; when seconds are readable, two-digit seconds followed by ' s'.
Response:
4 h 48 min
